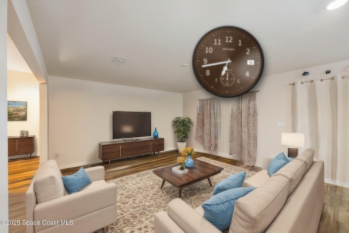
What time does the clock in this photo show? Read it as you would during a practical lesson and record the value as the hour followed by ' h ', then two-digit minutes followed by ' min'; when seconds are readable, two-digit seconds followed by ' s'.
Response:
6 h 43 min
